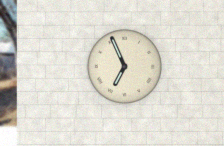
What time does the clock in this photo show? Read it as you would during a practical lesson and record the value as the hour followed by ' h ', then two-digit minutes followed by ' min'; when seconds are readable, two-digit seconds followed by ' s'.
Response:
6 h 56 min
